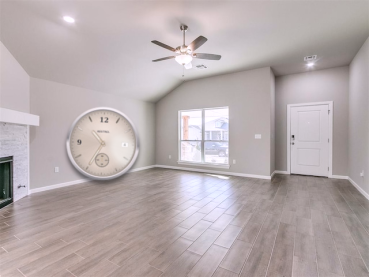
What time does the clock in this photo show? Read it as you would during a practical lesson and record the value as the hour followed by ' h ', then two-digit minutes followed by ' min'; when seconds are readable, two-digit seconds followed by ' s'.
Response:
10 h 35 min
